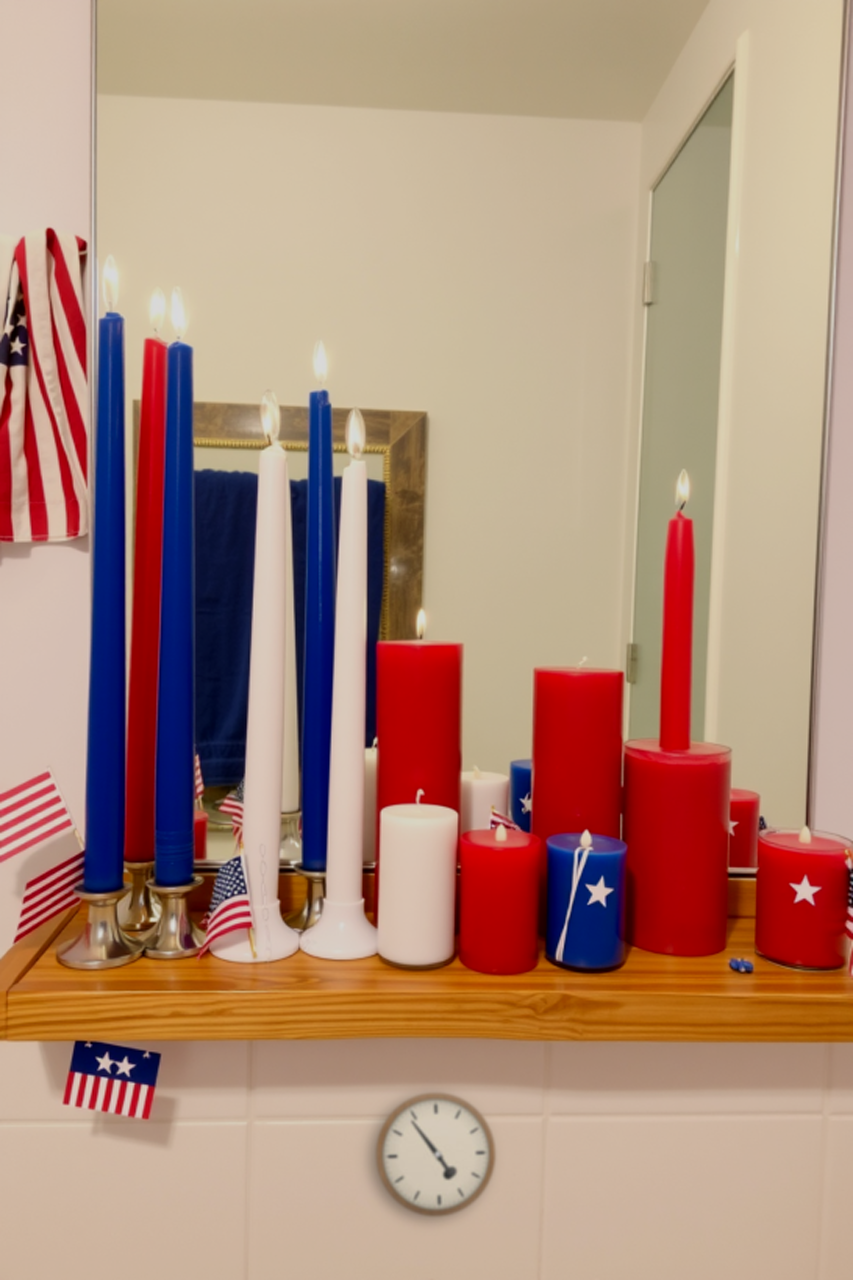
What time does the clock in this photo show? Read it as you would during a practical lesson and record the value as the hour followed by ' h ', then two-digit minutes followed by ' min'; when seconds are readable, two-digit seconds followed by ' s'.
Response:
4 h 54 min
